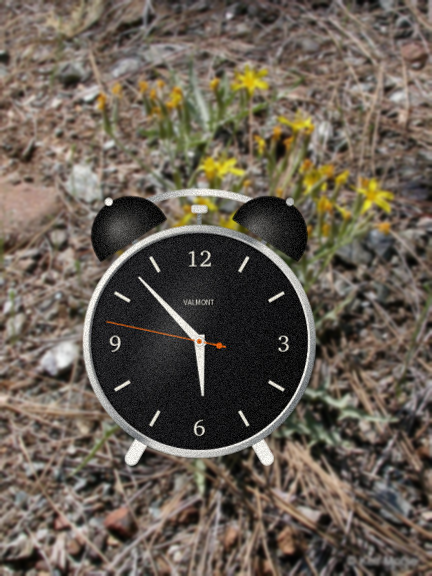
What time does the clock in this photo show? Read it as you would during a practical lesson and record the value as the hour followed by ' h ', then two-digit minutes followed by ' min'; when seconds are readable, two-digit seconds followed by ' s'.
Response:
5 h 52 min 47 s
